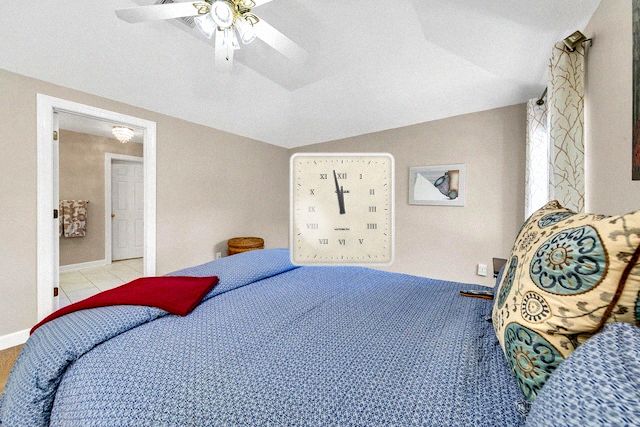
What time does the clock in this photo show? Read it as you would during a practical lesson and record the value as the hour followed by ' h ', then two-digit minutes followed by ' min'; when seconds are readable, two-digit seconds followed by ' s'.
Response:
11 h 58 min
